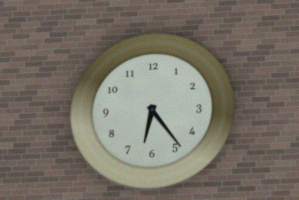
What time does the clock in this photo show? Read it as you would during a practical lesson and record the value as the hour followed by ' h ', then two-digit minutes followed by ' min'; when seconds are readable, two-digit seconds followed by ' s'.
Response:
6 h 24 min
